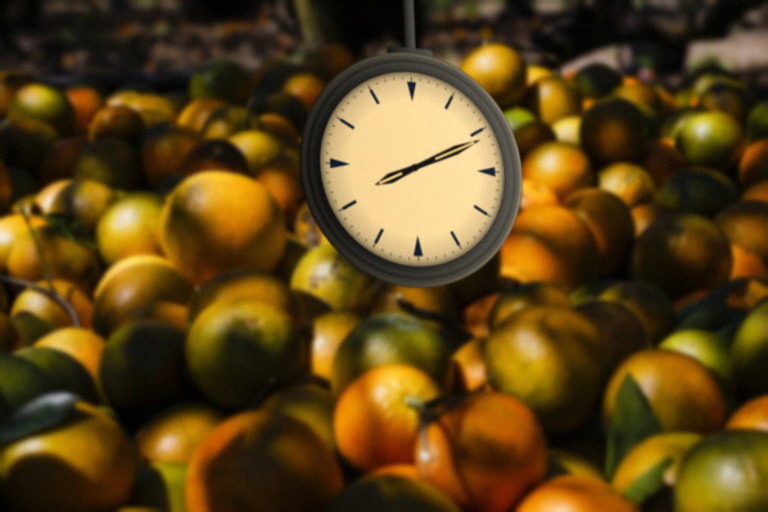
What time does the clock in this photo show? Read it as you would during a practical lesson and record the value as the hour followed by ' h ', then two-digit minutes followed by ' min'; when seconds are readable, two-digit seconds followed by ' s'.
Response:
8 h 11 min
